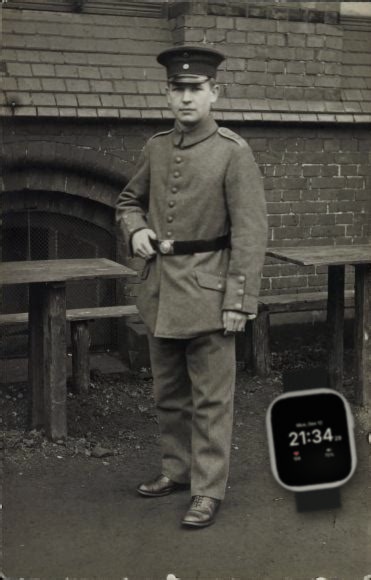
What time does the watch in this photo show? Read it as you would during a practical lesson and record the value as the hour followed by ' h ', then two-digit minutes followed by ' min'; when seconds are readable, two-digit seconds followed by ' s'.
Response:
21 h 34 min
